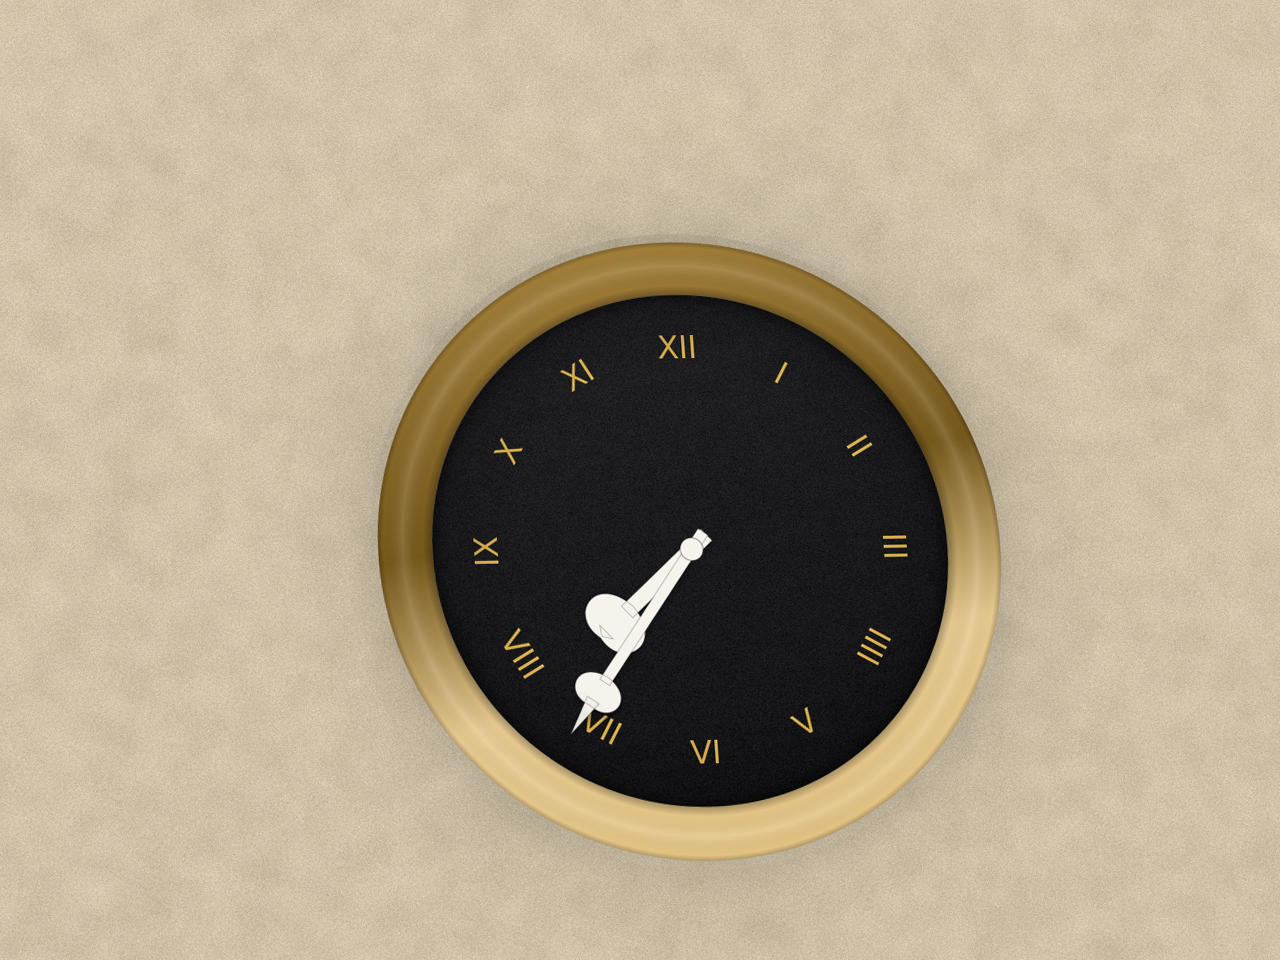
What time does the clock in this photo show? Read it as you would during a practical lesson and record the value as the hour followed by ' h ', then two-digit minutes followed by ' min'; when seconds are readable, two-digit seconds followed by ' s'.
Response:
7 h 36 min
